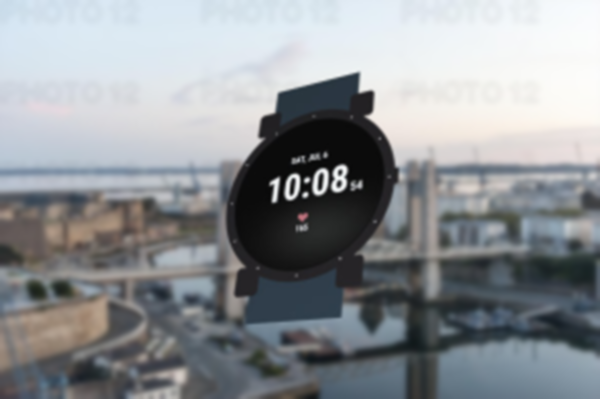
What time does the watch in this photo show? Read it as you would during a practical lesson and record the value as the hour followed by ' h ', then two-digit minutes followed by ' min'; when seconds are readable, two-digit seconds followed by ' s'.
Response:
10 h 08 min
